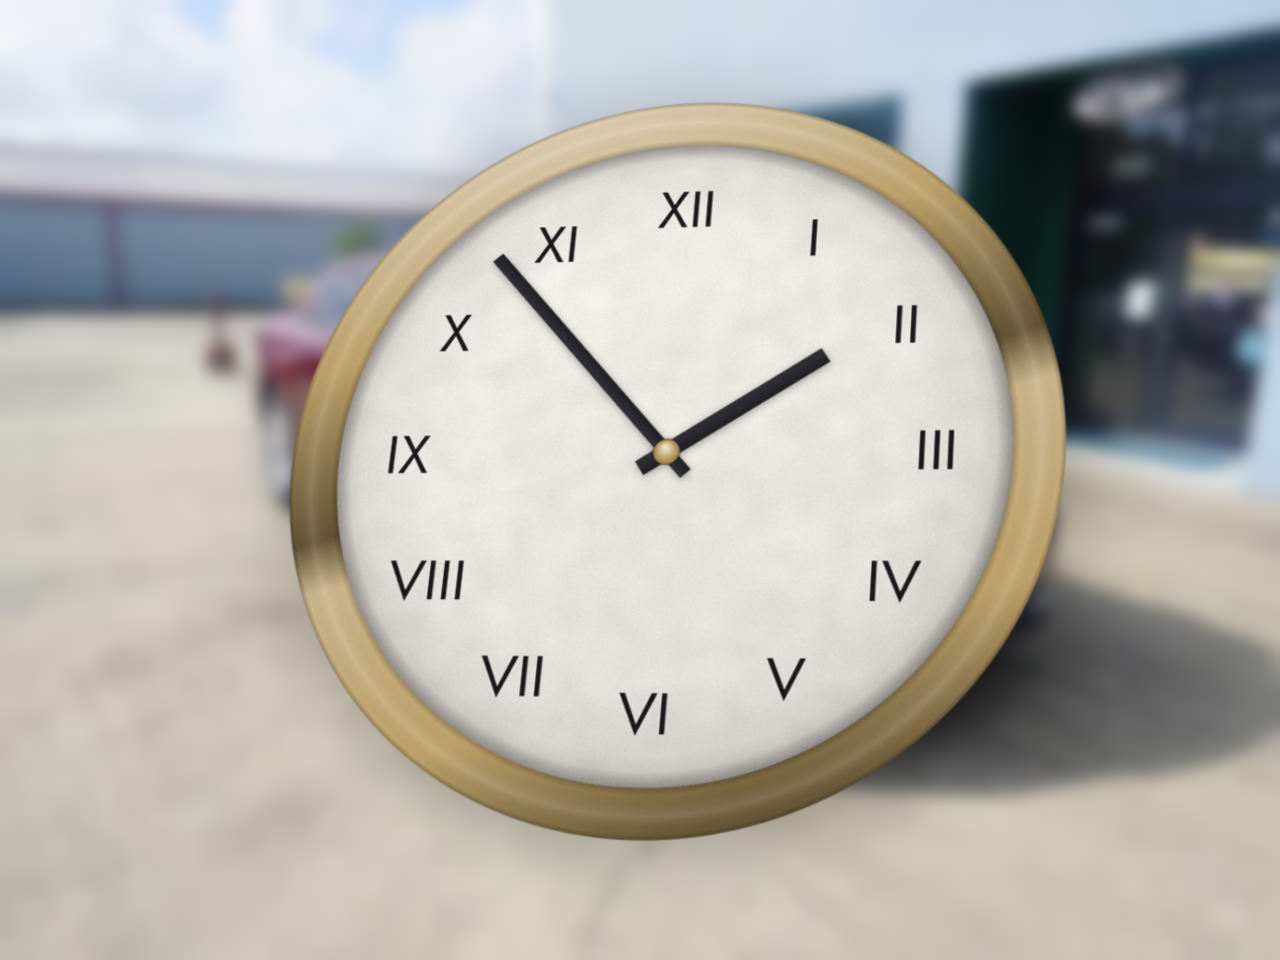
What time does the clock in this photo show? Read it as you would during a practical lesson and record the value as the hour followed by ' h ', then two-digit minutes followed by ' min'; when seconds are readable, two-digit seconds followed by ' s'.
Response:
1 h 53 min
